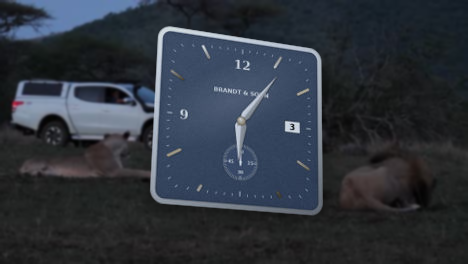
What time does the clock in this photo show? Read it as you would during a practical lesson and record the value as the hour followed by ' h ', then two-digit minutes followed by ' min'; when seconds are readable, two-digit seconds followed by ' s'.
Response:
6 h 06 min
